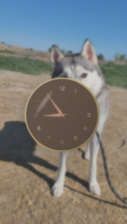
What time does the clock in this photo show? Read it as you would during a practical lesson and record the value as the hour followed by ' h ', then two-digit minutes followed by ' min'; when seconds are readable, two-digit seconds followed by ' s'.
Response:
8 h 54 min
